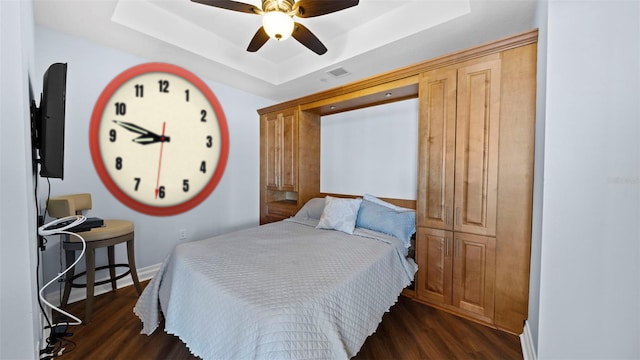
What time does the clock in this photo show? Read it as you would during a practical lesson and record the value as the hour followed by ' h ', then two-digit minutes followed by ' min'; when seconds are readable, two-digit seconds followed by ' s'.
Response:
8 h 47 min 31 s
